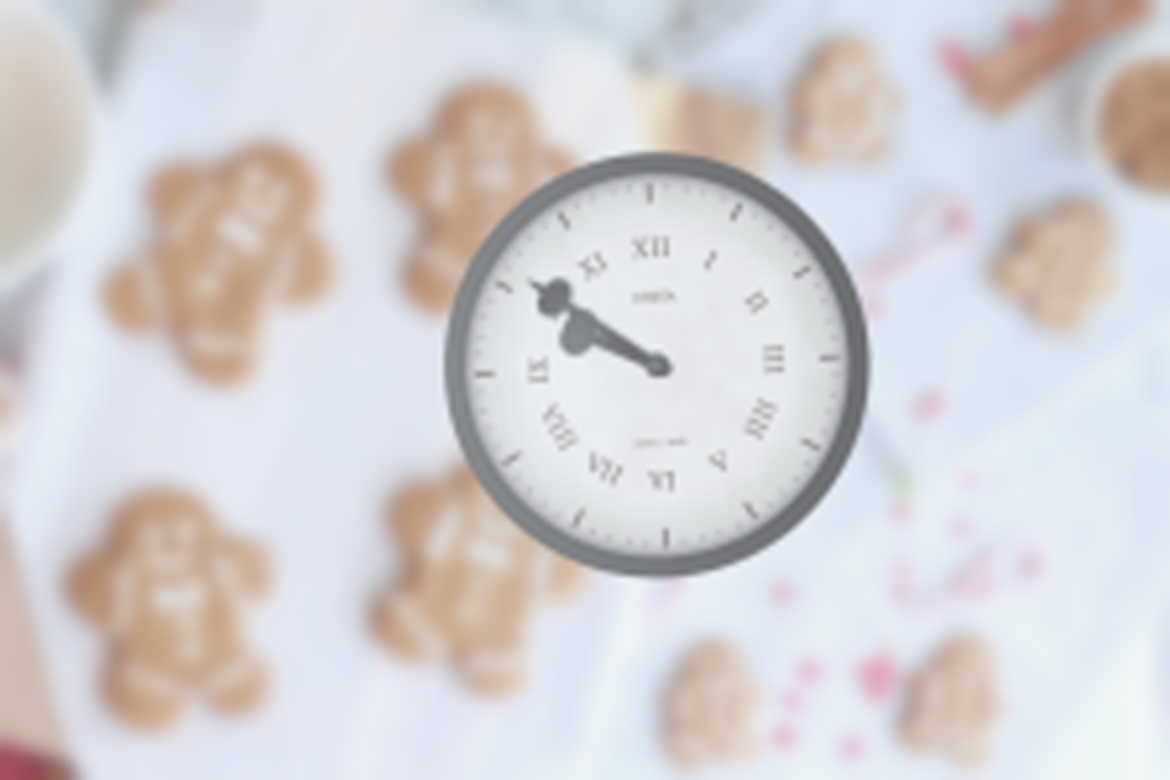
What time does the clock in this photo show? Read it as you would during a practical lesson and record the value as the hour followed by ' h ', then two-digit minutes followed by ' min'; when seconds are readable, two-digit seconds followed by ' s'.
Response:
9 h 51 min
